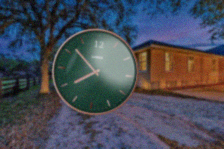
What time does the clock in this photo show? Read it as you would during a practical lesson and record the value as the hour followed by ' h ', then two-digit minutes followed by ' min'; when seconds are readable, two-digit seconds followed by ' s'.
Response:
7 h 52 min
